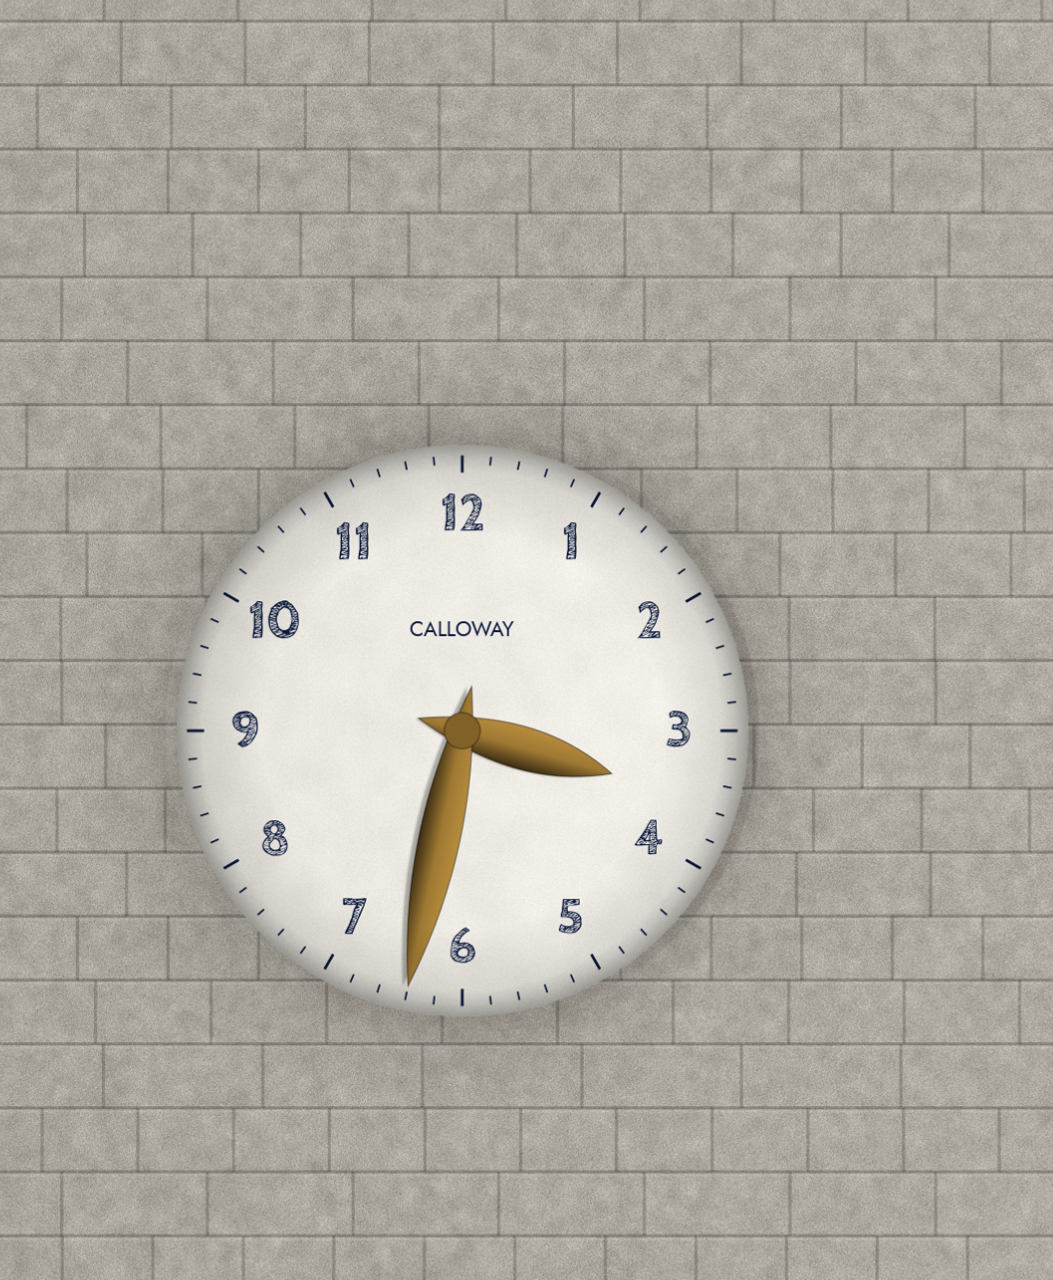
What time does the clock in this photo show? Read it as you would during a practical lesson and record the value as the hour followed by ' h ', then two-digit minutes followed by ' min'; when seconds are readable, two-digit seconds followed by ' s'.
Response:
3 h 32 min
